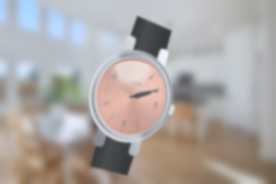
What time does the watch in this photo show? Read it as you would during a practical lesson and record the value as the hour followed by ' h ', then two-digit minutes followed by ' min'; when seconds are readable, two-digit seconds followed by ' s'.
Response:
2 h 10 min
